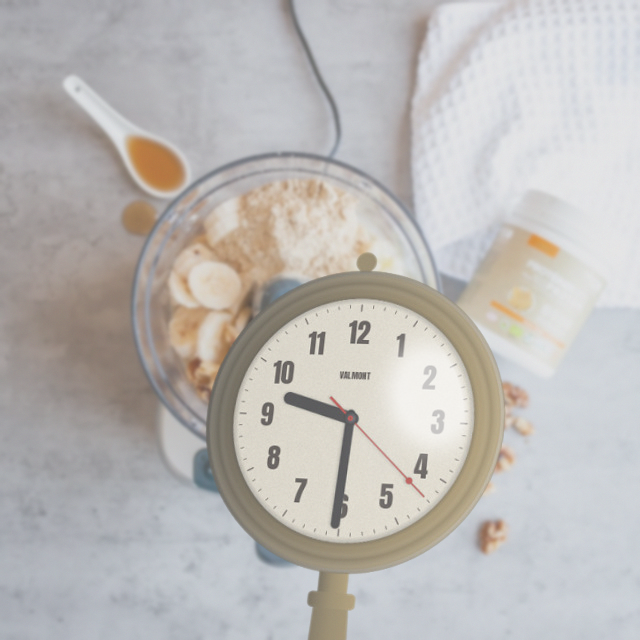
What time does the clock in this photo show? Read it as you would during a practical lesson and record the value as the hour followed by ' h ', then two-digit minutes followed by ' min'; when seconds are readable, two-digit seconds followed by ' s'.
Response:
9 h 30 min 22 s
